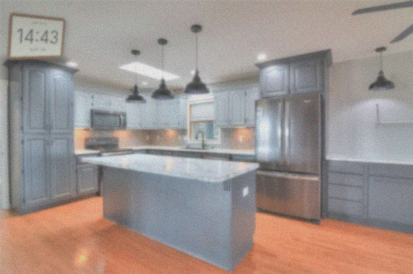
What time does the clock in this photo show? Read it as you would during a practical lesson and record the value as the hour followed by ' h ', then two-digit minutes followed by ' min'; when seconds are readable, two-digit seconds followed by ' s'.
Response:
14 h 43 min
